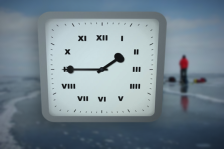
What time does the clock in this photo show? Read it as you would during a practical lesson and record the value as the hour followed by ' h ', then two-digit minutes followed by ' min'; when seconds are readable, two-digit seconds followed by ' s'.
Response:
1 h 45 min
